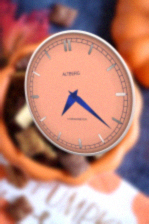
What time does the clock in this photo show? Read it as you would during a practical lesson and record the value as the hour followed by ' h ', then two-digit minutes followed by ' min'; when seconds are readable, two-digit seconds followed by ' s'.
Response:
7 h 22 min
